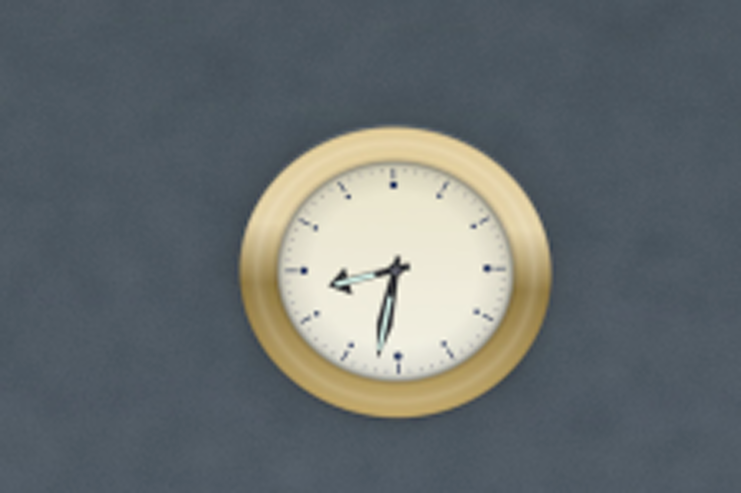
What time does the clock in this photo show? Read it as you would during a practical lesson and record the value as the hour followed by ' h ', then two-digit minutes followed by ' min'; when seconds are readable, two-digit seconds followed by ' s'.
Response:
8 h 32 min
